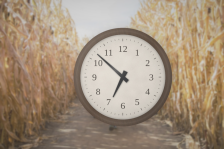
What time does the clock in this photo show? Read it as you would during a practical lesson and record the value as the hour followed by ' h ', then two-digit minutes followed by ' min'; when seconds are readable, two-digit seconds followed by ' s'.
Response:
6 h 52 min
